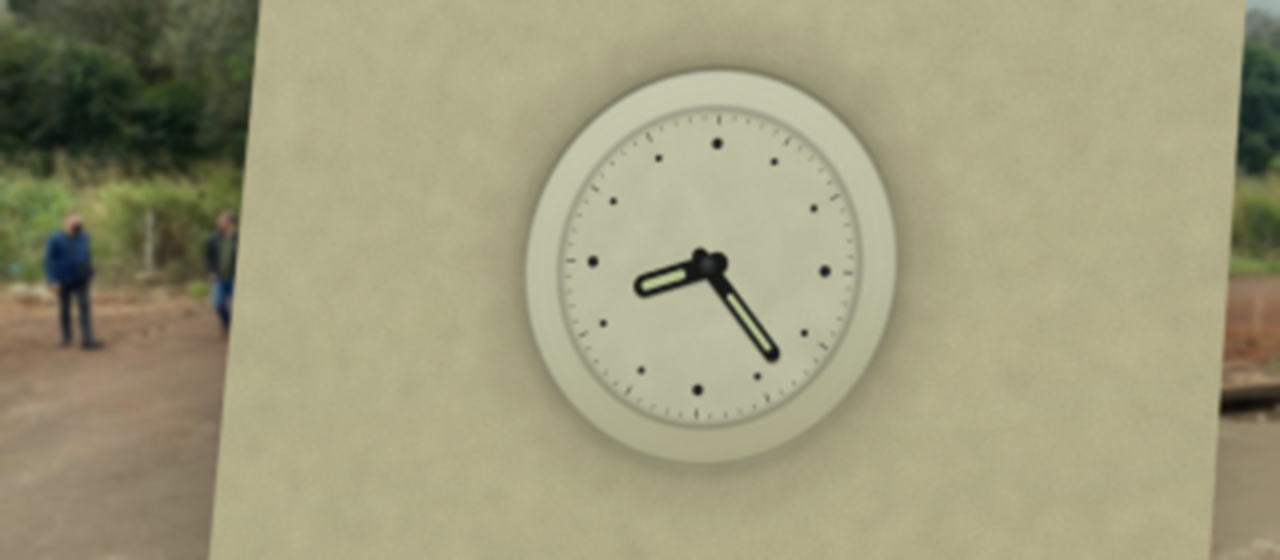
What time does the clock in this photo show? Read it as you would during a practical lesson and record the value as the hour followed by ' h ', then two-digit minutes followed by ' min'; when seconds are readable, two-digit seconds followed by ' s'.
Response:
8 h 23 min
